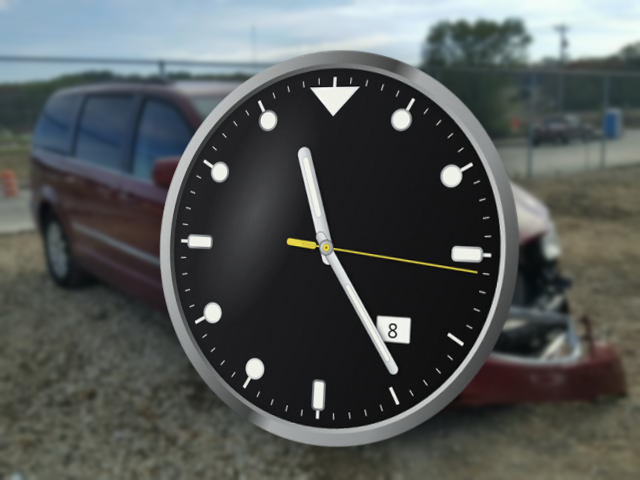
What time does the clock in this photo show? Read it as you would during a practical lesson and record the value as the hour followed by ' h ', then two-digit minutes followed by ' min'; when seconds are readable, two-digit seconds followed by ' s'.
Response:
11 h 24 min 16 s
